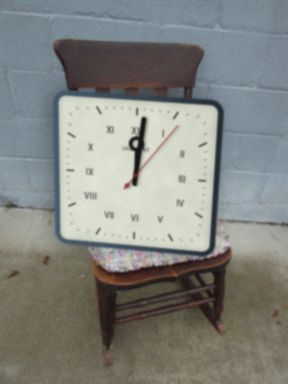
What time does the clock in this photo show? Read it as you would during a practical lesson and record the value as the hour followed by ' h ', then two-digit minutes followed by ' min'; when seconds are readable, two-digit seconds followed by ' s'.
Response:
12 h 01 min 06 s
